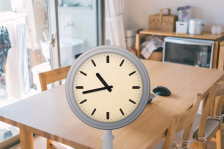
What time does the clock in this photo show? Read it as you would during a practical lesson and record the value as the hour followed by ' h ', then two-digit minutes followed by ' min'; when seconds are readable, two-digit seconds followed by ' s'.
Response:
10 h 43 min
